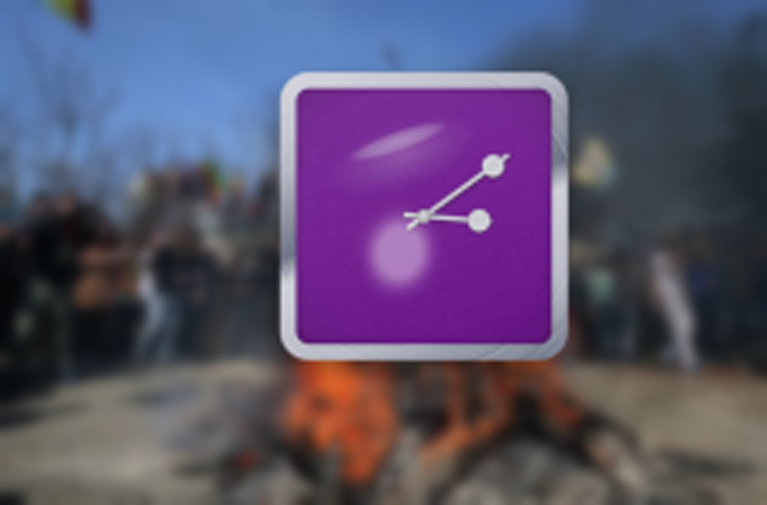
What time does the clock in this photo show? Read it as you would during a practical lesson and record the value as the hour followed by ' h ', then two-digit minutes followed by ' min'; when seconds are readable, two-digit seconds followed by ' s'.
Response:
3 h 09 min
